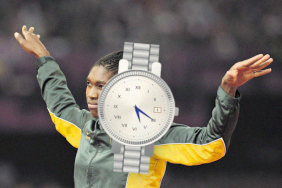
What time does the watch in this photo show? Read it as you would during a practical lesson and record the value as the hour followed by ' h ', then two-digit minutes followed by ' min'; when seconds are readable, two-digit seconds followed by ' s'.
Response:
5 h 20 min
